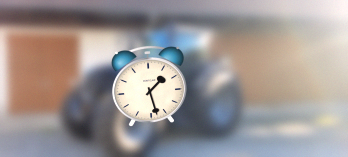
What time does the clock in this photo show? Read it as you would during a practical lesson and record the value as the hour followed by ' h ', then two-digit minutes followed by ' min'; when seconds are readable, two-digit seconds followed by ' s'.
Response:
1 h 28 min
